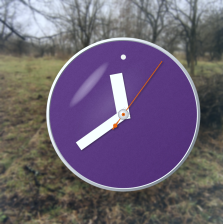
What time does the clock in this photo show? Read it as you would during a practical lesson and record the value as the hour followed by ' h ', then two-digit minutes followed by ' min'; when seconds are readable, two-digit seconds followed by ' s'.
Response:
11 h 39 min 06 s
